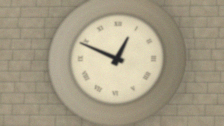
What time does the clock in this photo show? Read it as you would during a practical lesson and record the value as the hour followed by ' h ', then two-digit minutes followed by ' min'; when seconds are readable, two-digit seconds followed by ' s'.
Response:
12 h 49 min
